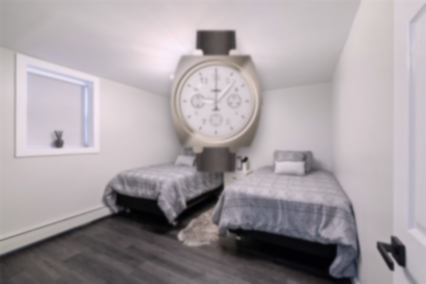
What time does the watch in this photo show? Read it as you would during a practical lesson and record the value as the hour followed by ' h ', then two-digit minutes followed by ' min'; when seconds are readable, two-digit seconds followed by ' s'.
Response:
9 h 07 min
